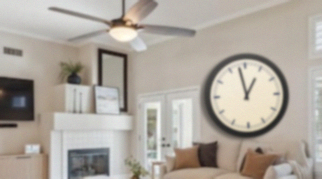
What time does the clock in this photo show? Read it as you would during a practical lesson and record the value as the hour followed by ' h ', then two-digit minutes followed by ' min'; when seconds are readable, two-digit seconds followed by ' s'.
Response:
12 h 58 min
